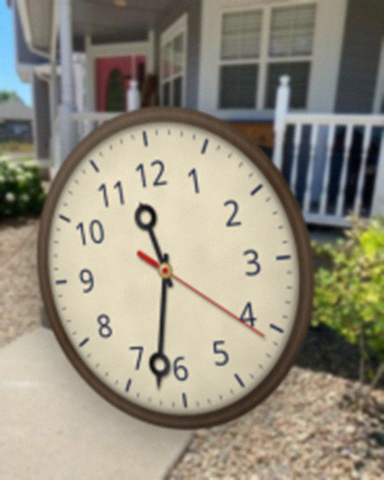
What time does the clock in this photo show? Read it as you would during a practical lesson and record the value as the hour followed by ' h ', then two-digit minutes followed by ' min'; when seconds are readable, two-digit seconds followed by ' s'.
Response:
11 h 32 min 21 s
